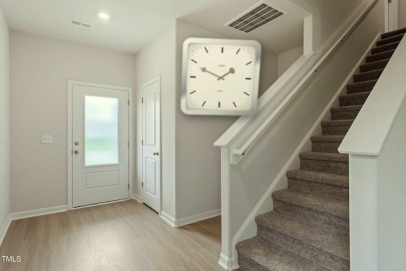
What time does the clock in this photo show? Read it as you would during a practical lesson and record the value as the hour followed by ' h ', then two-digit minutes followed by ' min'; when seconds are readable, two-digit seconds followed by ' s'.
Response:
1 h 49 min
